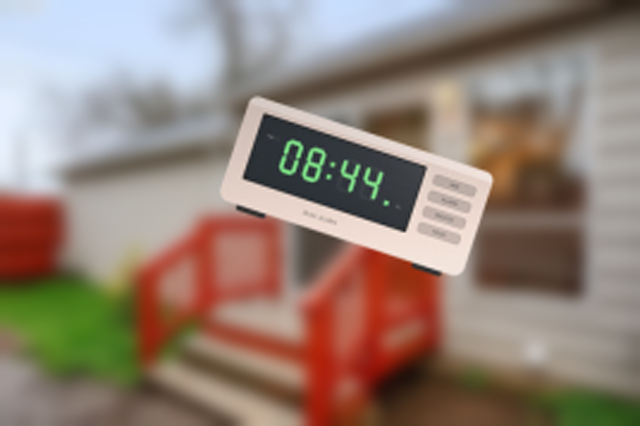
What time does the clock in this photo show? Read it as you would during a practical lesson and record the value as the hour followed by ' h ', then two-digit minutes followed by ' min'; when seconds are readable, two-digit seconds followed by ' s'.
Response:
8 h 44 min
